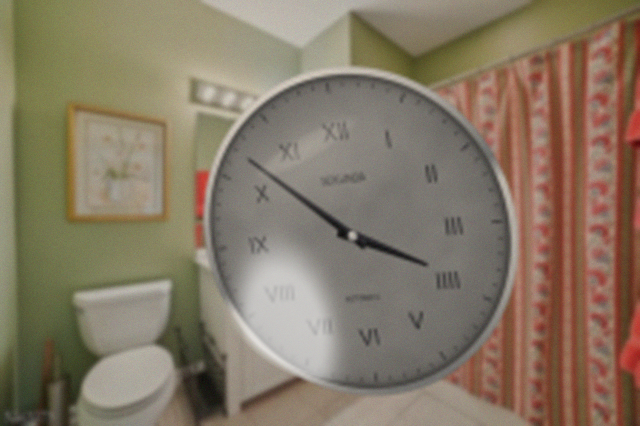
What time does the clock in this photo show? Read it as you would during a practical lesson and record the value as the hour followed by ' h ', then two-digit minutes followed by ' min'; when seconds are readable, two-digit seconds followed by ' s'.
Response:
3 h 52 min
